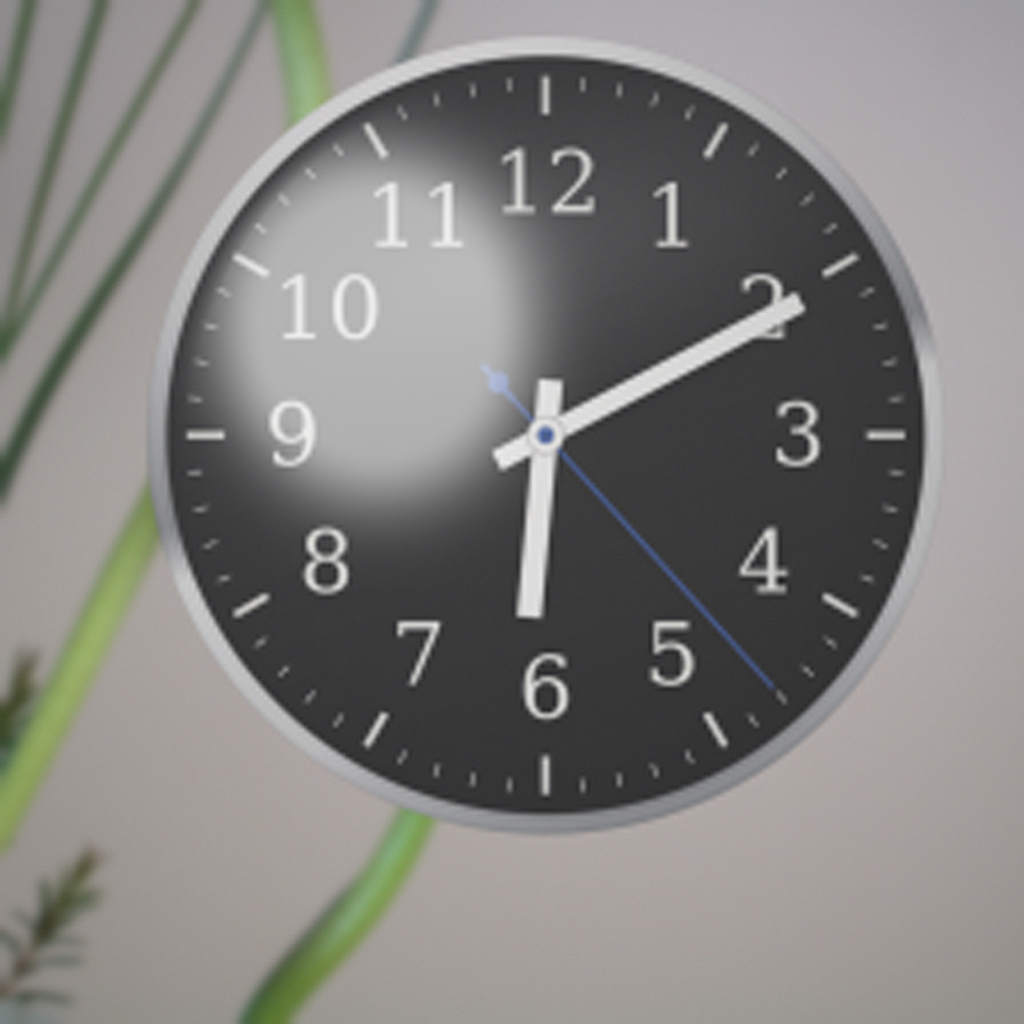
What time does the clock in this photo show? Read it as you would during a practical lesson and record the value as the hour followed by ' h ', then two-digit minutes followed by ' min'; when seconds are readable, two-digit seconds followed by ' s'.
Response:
6 h 10 min 23 s
